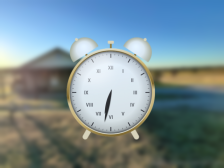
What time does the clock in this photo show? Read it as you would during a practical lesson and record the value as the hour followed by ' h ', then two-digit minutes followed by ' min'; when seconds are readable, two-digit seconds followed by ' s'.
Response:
6 h 32 min
